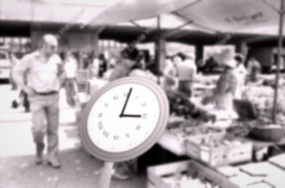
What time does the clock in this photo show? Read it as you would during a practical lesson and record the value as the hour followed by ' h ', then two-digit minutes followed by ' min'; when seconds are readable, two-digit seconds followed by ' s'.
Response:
3 h 01 min
